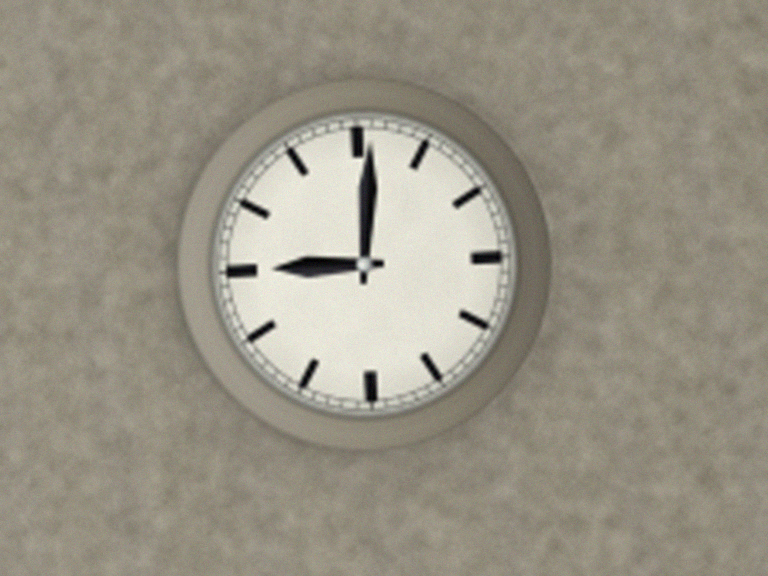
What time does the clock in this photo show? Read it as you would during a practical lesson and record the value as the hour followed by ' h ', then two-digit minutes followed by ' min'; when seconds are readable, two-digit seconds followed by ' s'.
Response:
9 h 01 min
